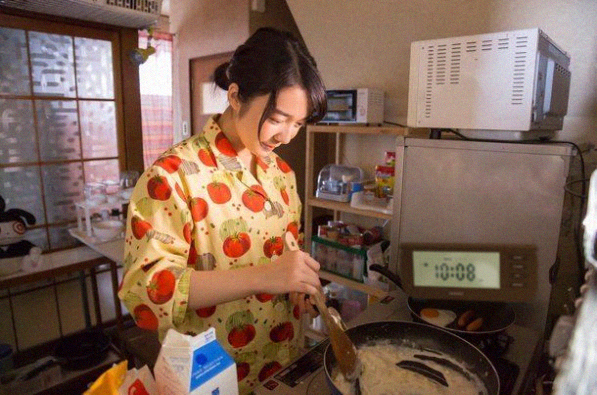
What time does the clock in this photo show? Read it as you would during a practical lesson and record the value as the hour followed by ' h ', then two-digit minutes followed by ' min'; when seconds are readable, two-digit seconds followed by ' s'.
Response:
10 h 08 min
